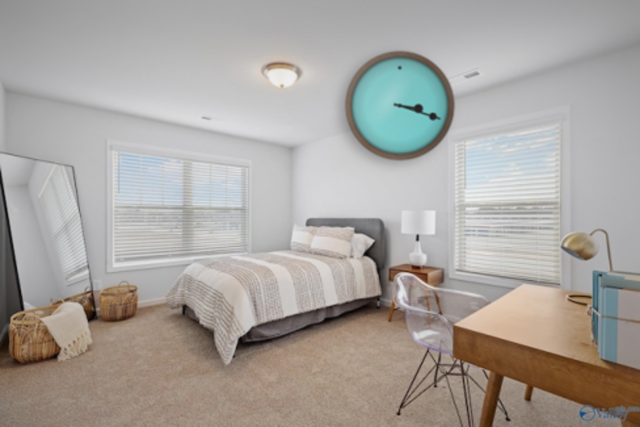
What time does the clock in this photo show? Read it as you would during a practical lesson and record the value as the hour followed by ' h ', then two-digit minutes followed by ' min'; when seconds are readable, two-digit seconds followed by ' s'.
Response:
3 h 18 min
